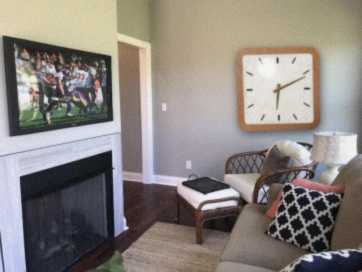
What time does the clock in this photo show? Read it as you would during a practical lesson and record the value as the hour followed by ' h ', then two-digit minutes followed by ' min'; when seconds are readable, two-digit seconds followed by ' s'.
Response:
6 h 11 min
